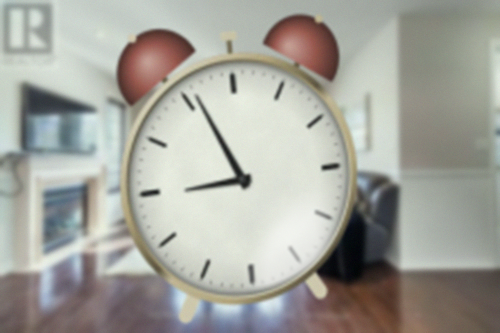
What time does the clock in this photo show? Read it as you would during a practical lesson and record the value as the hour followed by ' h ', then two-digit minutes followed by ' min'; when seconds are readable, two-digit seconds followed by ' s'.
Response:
8 h 56 min
